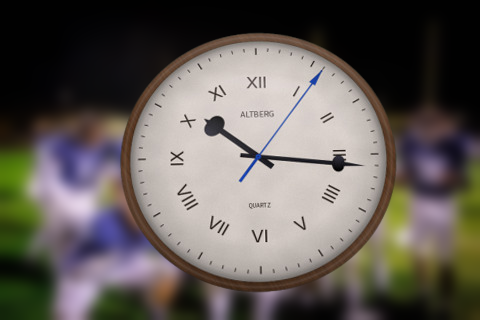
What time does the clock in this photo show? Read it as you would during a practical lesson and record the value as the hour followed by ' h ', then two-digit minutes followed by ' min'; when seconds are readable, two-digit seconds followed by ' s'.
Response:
10 h 16 min 06 s
